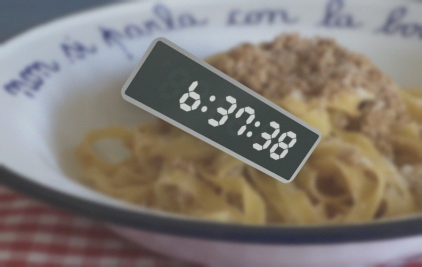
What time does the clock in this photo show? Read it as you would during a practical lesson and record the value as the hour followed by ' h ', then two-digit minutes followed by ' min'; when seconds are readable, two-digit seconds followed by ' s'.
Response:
6 h 37 min 38 s
